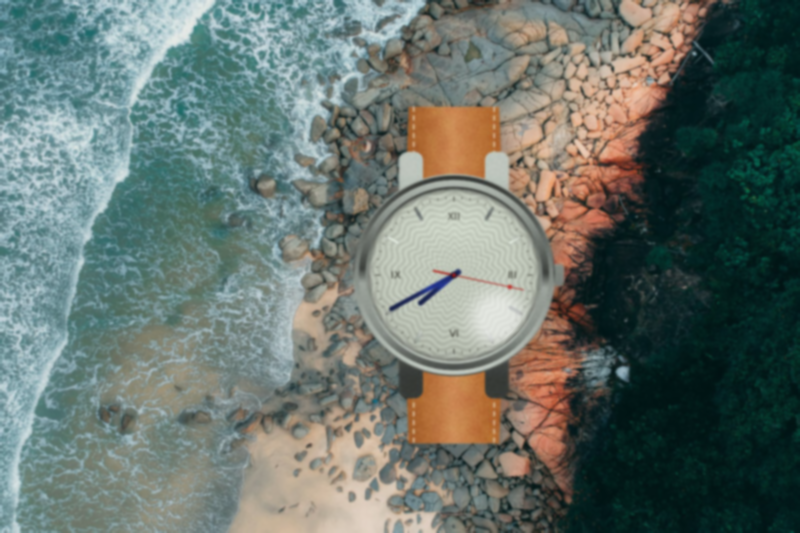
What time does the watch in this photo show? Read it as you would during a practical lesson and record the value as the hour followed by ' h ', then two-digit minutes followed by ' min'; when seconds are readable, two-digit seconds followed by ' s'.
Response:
7 h 40 min 17 s
